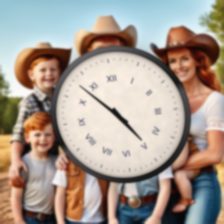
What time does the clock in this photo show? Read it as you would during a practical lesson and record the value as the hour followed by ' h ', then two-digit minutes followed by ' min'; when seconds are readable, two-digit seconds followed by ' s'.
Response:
4 h 53 min
